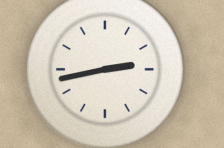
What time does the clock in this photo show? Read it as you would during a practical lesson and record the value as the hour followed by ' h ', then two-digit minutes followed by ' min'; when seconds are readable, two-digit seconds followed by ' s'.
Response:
2 h 43 min
